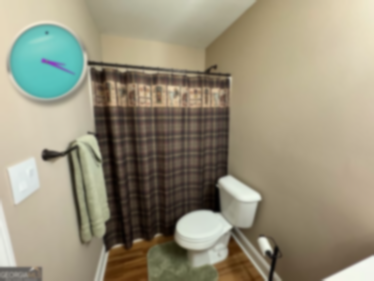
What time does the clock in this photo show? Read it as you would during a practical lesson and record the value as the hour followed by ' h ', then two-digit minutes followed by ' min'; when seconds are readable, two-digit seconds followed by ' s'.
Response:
3 h 19 min
